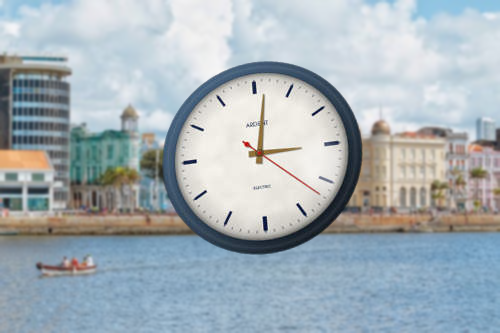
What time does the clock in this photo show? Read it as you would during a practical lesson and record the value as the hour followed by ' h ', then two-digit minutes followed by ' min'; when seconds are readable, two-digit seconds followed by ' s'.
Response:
3 h 01 min 22 s
